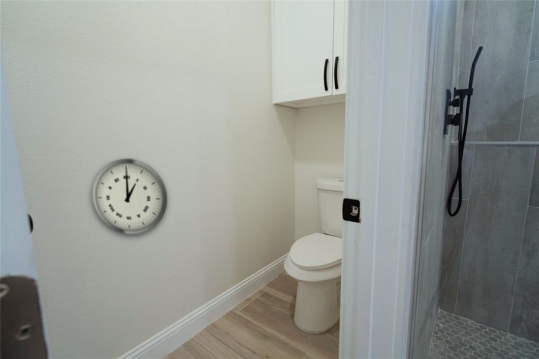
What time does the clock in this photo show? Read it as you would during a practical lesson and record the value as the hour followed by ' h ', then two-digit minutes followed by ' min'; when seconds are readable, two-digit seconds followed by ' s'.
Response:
1 h 00 min
